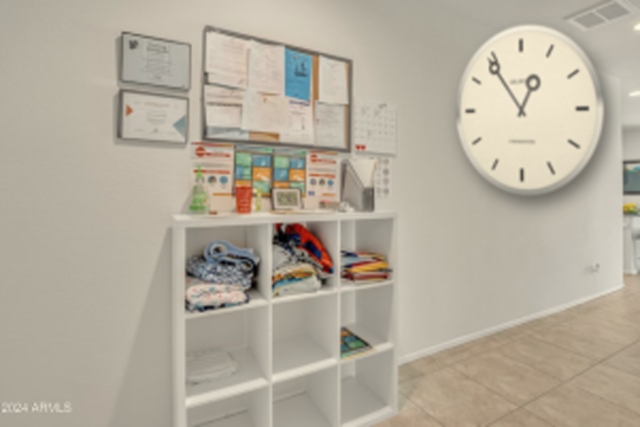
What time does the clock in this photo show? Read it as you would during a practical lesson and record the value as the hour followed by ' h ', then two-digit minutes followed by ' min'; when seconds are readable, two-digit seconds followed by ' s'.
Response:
12 h 54 min
